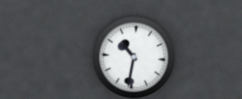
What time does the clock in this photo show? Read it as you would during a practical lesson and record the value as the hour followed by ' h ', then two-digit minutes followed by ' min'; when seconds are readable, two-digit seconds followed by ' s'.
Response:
10 h 31 min
